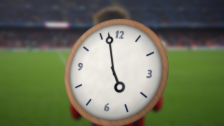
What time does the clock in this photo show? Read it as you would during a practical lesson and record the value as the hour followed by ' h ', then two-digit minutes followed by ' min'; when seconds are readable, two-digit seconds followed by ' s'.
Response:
4 h 57 min
